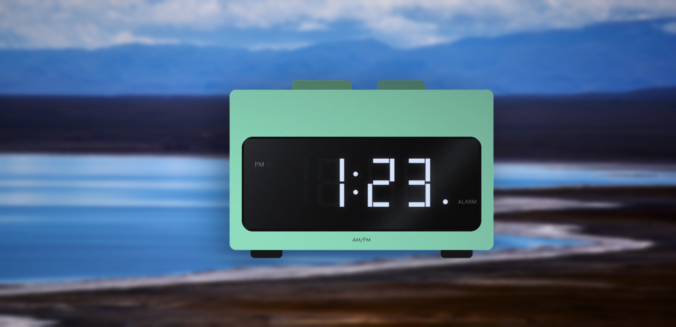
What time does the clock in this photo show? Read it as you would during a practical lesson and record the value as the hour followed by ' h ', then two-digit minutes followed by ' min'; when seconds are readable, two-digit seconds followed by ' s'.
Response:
1 h 23 min
